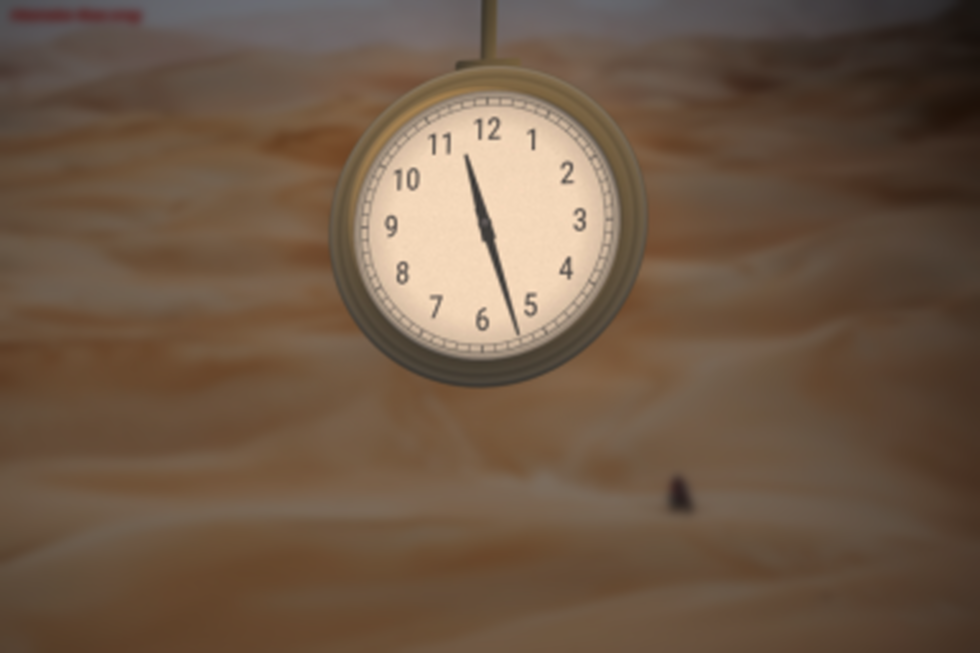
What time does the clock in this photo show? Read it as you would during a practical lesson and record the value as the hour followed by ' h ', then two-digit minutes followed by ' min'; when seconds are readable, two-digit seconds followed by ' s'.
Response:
11 h 27 min
